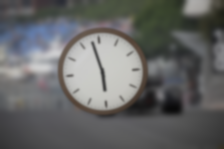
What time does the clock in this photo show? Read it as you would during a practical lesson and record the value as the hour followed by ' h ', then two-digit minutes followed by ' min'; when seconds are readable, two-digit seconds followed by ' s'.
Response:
5 h 58 min
